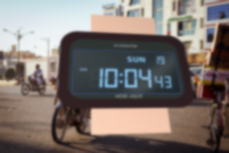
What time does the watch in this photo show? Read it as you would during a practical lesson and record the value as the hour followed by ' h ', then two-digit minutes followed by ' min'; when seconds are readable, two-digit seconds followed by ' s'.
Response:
10 h 04 min 43 s
